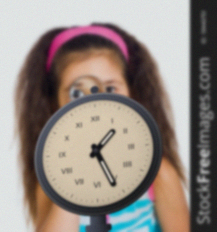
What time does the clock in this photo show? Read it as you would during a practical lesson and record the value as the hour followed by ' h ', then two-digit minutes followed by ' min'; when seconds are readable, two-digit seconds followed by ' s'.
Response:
1 h 26 min
